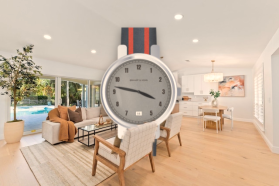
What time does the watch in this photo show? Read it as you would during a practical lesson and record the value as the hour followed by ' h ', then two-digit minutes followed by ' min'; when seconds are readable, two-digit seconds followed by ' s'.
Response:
3 h 47 min
